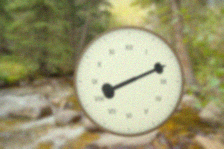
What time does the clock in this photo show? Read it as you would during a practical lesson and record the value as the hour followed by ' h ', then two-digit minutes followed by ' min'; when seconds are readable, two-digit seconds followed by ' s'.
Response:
8 h 11 min
